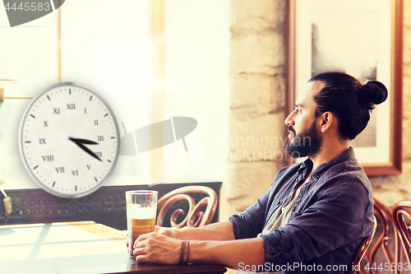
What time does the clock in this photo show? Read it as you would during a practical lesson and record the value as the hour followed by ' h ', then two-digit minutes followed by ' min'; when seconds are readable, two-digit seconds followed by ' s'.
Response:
3 h 21 min
